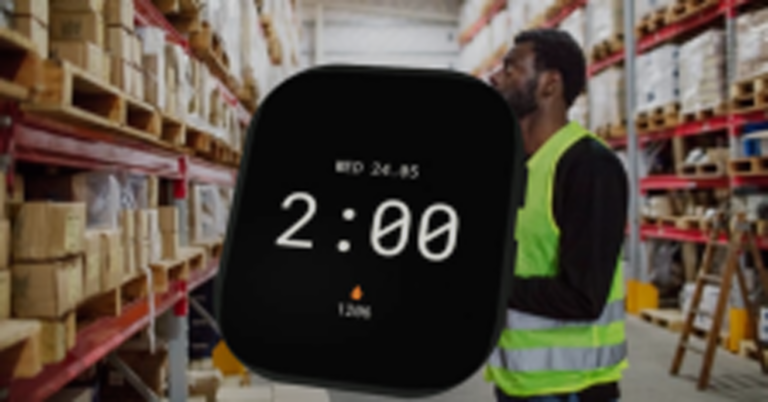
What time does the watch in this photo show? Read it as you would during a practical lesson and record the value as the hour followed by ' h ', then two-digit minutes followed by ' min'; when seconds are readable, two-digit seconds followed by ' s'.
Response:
2 h 00 min
